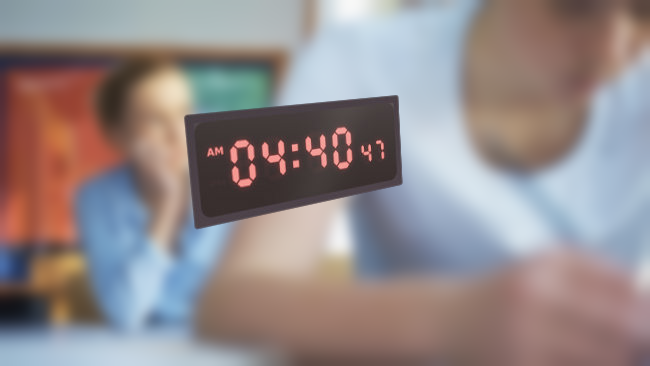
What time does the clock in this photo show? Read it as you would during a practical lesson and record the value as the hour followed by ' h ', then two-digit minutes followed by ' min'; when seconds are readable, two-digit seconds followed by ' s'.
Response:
4 h 40 min 47 s
